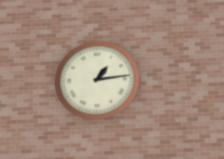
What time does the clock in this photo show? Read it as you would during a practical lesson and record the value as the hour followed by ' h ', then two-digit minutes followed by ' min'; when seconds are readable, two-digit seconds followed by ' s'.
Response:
1 h 14 min
